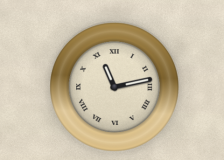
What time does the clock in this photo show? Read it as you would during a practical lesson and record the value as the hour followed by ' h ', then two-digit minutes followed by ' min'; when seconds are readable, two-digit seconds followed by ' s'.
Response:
11 h 13 min
